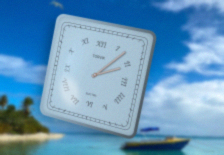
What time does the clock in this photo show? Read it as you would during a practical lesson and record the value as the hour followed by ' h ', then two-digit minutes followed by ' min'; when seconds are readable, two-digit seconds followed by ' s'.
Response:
2 h 07 min
